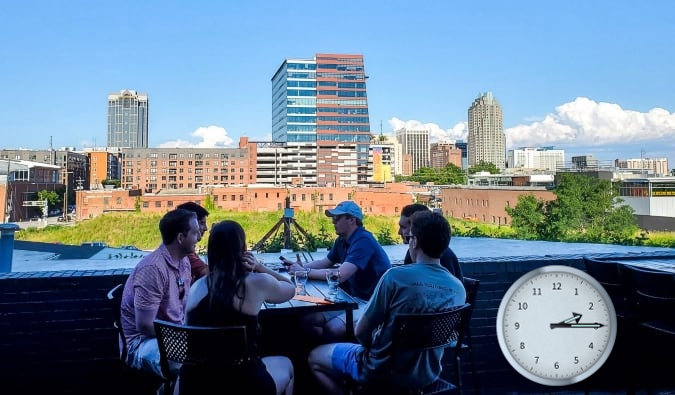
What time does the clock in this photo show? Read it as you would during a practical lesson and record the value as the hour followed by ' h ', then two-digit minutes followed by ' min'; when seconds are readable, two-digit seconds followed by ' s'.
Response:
2 h 15 min
